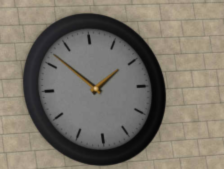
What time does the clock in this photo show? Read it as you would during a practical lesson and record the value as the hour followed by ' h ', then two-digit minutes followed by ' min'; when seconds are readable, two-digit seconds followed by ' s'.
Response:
1 h 52 min
